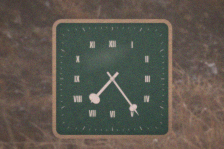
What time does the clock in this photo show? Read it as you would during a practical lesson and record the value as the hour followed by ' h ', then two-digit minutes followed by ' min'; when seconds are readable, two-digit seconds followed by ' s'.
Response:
7 h 24 min
